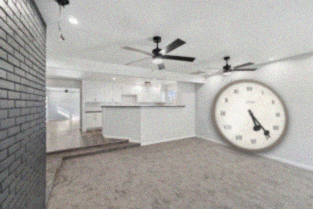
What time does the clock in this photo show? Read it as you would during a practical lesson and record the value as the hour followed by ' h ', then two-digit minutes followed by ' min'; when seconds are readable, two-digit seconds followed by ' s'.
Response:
5 h 24 min
